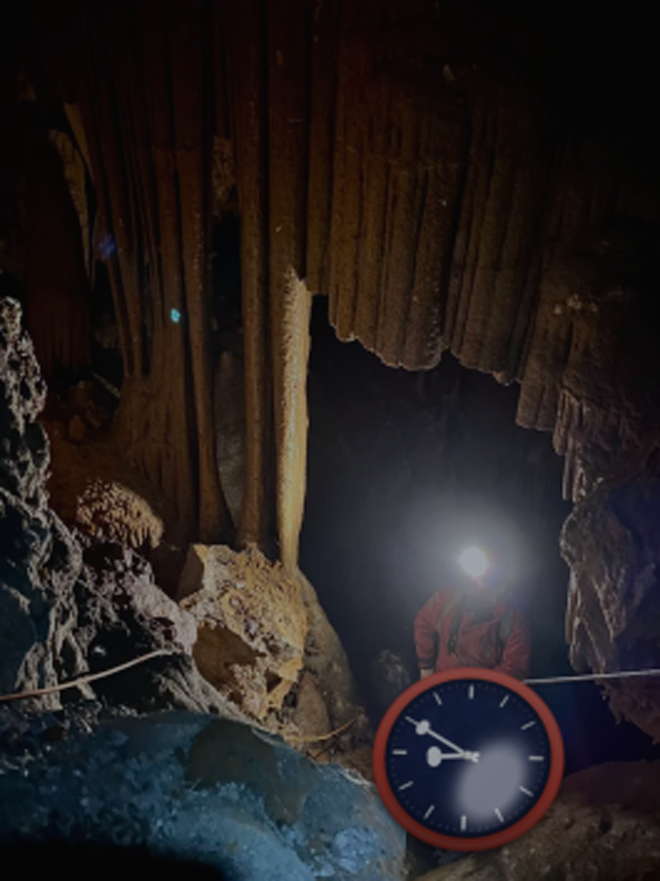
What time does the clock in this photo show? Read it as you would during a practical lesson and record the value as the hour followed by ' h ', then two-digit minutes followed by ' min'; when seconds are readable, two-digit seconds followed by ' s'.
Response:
8 h 50 min
